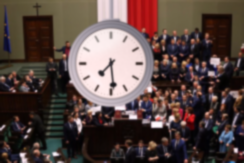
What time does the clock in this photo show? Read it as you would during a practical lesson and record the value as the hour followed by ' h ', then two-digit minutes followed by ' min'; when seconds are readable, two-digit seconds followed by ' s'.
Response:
7 h 29 min
